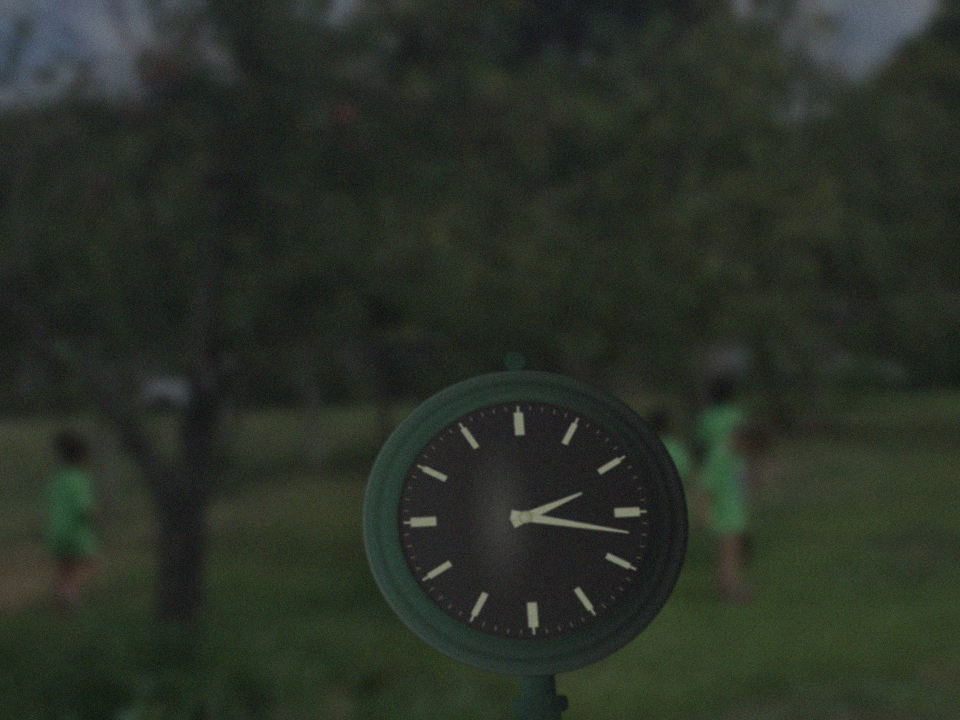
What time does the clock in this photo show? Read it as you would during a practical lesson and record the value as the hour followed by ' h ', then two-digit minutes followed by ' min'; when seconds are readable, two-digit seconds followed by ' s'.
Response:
2 h 17 min
